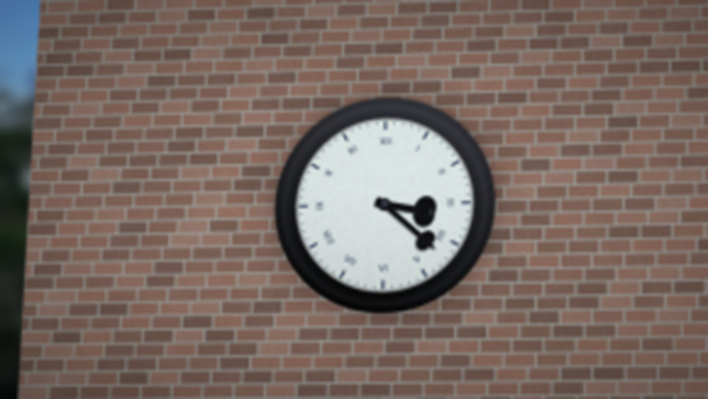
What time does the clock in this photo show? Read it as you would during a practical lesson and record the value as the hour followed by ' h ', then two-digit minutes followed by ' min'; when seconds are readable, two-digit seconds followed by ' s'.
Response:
3 h 22 min
